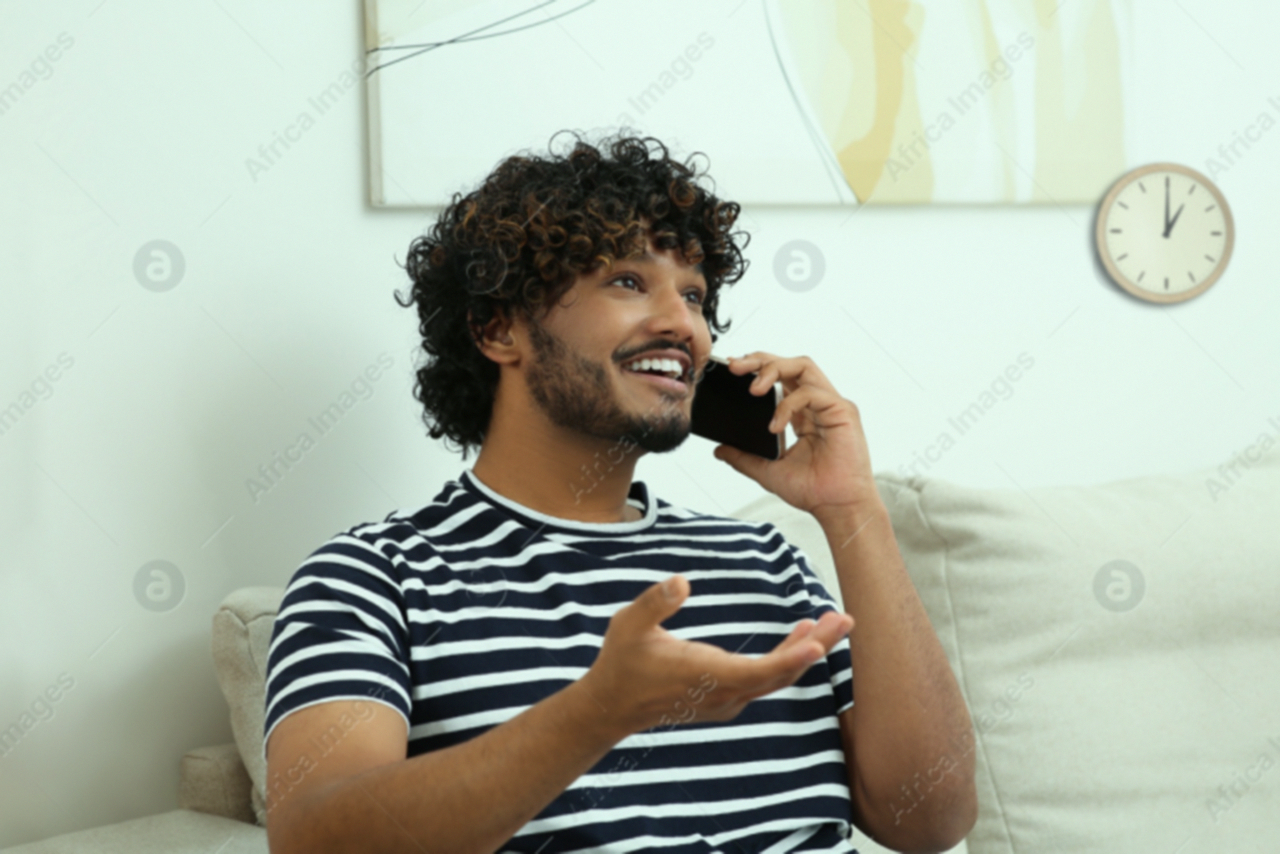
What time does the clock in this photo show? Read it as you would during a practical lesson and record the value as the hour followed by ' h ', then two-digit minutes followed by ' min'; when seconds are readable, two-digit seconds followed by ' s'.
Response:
1 h 00 min
